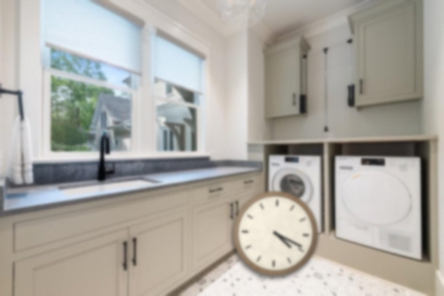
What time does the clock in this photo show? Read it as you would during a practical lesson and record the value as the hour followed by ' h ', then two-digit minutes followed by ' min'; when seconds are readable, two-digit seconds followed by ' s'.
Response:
4 h 19 min
